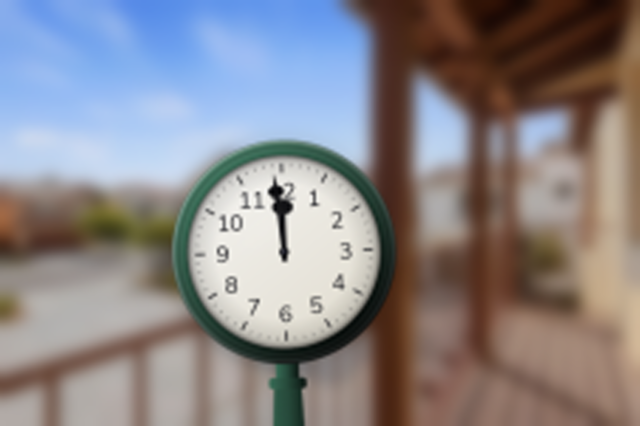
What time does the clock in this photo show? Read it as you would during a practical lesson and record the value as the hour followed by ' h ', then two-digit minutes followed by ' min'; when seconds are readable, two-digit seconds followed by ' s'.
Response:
11 h 59 min
